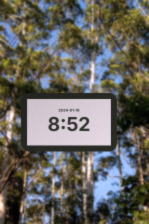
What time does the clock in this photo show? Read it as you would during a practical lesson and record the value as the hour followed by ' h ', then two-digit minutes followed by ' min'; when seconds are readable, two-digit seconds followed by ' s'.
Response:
8 h 52 min
